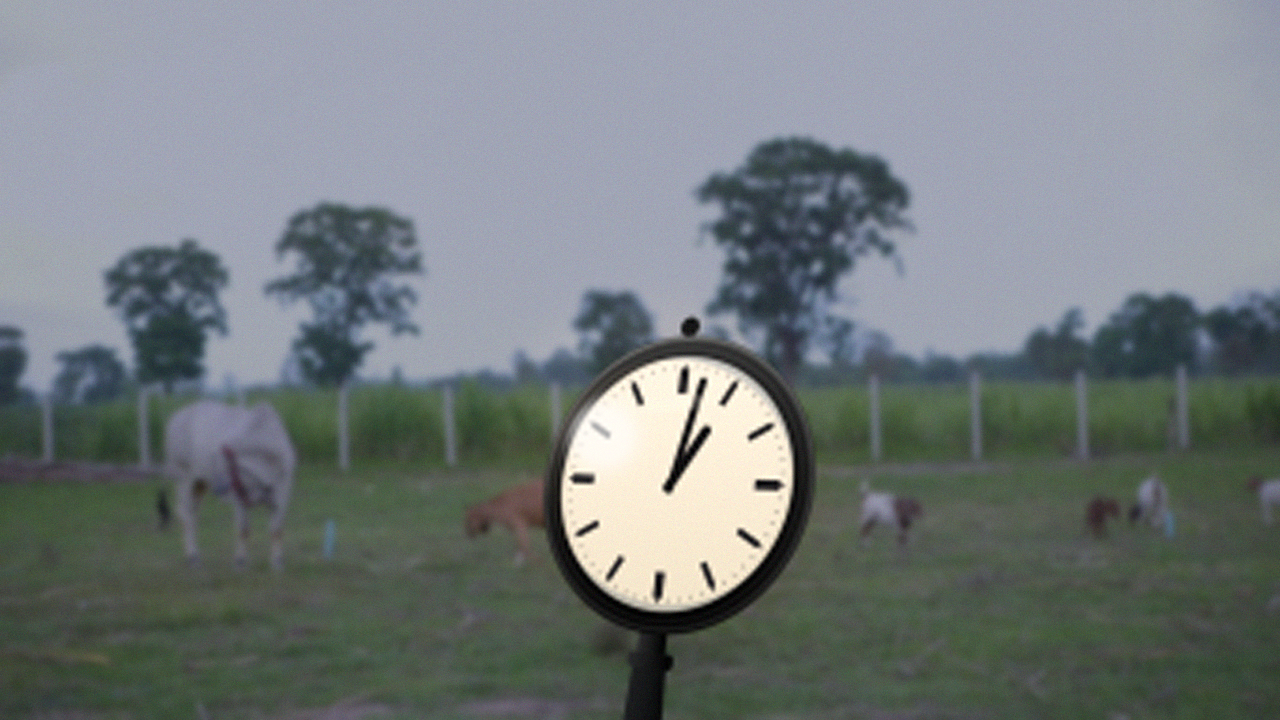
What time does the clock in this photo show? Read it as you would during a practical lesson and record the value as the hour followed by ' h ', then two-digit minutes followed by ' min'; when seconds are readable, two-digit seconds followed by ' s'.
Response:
1 h 02 min
